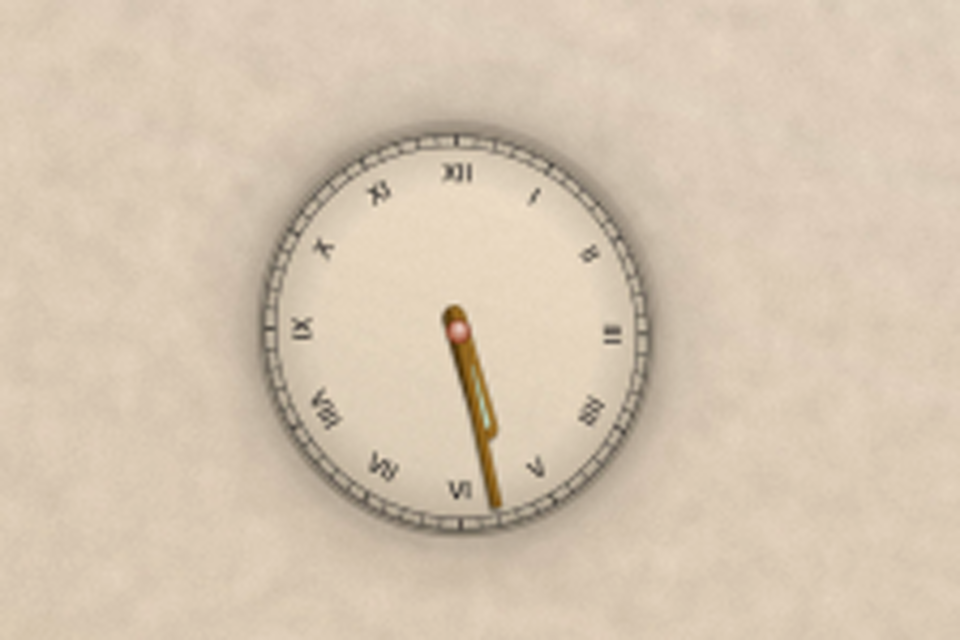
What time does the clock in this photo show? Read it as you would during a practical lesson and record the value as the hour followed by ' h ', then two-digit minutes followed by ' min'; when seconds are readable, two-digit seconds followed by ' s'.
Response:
5 h 28 min
